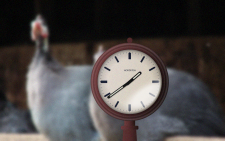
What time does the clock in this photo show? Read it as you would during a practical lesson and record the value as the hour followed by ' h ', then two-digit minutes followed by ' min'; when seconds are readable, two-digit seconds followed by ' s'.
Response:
1 h 39 min
